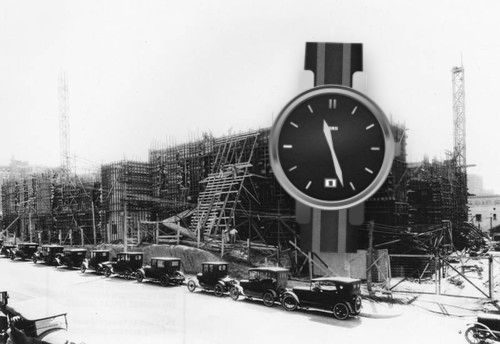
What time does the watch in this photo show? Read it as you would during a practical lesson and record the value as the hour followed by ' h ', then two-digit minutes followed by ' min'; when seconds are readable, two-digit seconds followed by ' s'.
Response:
11 h 27 min
